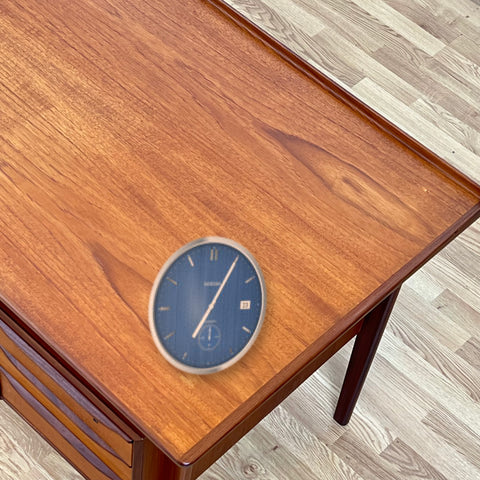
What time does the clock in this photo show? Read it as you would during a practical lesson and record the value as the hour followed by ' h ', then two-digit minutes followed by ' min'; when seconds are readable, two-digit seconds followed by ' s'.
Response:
7 h 05 min
